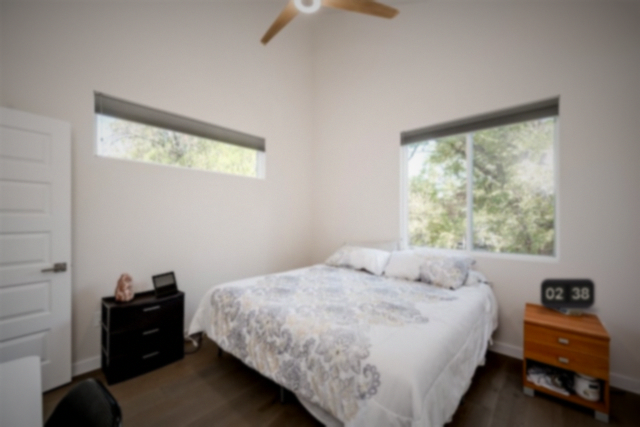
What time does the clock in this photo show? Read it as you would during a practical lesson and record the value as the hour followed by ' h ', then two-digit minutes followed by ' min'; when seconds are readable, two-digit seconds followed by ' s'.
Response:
2 h 38 min
